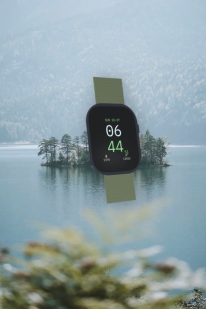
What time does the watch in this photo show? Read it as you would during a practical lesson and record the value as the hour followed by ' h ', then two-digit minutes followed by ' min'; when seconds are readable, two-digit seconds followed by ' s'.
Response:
6 h 44 min
